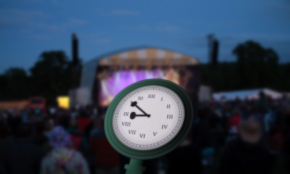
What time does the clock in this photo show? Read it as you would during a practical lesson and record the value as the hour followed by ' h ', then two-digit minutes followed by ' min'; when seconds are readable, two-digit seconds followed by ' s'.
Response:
8 h 51 min
